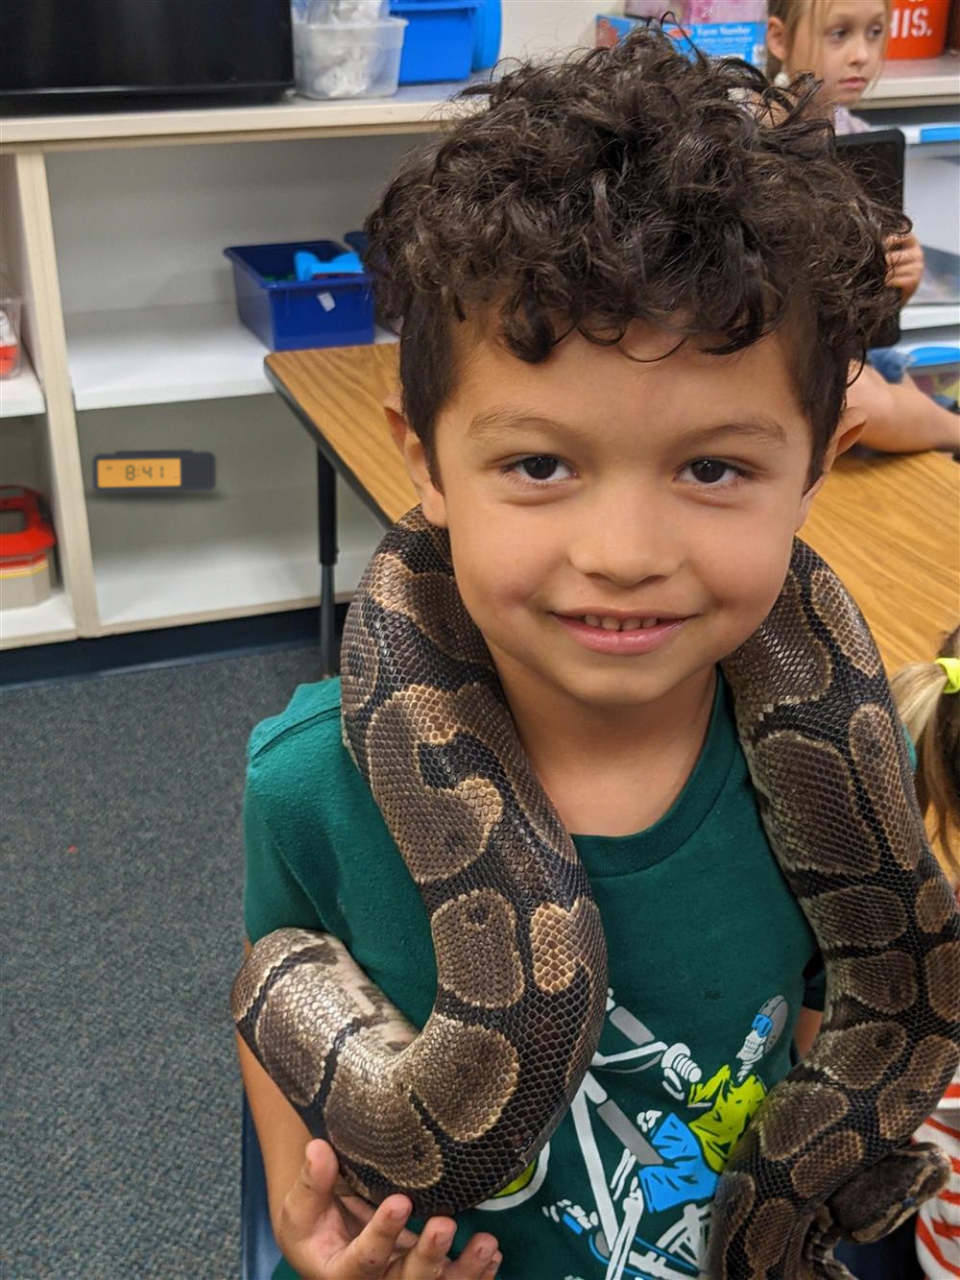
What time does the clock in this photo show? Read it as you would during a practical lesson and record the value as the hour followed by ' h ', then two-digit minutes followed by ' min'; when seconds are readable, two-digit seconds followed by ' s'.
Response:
8 h 41 min
